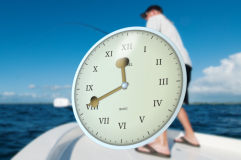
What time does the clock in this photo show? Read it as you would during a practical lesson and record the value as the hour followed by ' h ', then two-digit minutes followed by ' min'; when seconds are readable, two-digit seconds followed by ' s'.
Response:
11 h 41 min
